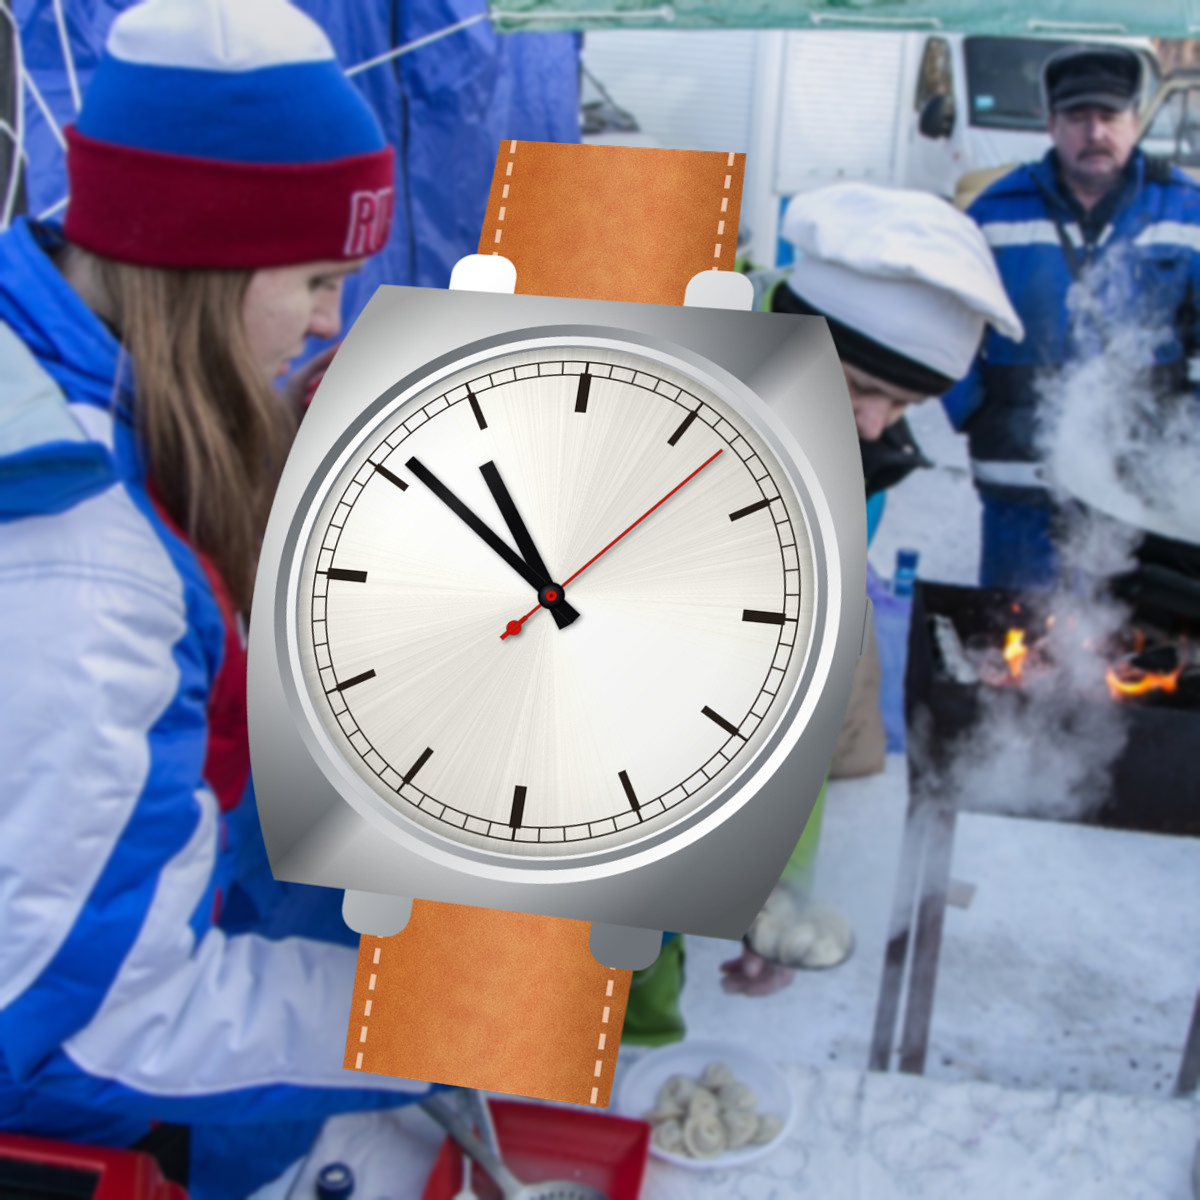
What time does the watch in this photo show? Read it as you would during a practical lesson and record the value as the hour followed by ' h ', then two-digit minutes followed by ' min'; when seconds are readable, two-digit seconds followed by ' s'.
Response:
10 h 51 min 07 s
